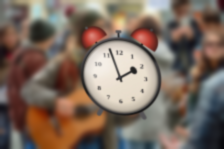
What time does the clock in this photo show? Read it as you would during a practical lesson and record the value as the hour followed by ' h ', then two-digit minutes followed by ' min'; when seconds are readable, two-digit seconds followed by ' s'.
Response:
1 h 57 min
